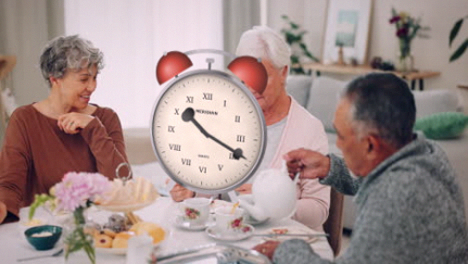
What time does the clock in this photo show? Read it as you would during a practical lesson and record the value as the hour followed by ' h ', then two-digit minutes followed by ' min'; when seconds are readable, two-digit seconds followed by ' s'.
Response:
10 h 19 min
